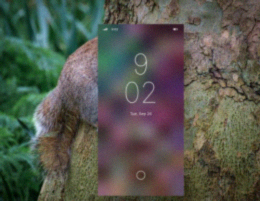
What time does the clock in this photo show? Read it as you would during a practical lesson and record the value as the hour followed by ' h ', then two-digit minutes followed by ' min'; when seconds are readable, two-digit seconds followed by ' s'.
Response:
9 h 02 min
